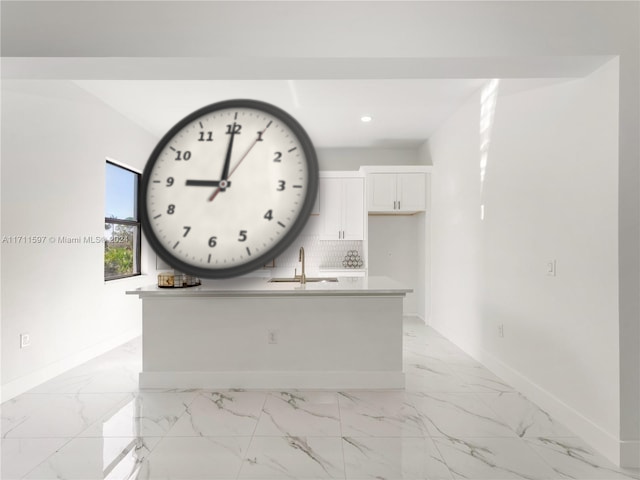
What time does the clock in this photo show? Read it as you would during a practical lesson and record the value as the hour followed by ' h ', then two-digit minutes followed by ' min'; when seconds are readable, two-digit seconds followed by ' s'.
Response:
9 h 00 min 05 s
